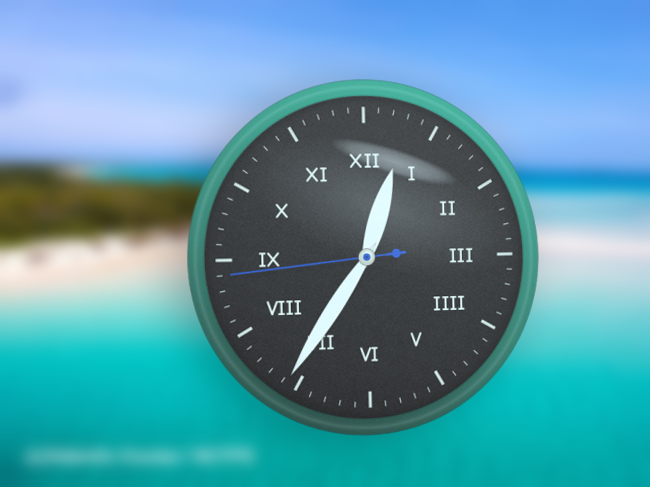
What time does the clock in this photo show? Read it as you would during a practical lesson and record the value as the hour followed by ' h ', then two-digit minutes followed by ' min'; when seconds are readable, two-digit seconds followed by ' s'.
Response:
12 h 35 min 44 s
